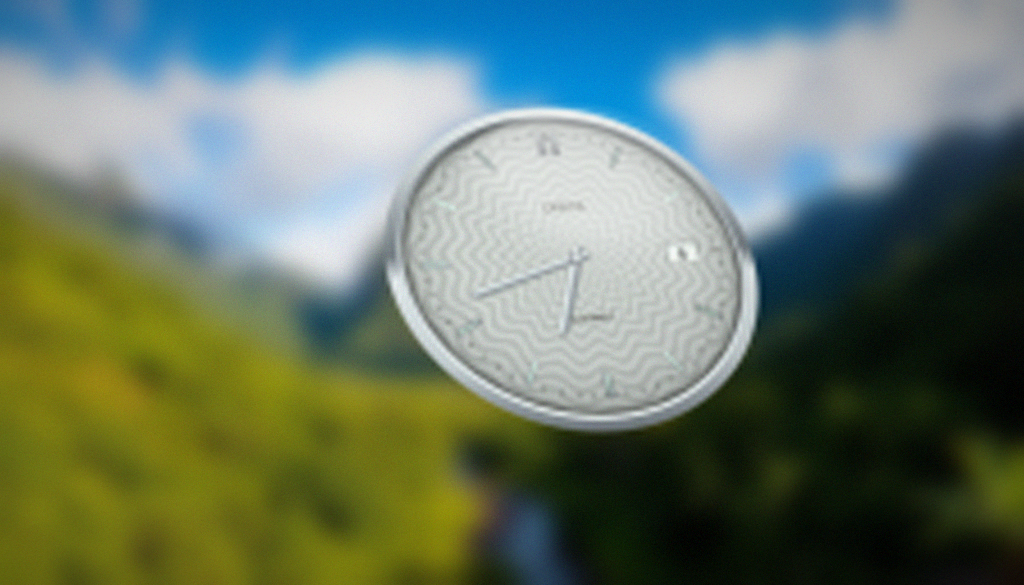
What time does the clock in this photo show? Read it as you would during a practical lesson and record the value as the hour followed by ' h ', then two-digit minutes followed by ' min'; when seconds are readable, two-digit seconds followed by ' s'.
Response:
6 h 42 min
